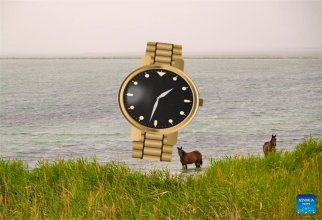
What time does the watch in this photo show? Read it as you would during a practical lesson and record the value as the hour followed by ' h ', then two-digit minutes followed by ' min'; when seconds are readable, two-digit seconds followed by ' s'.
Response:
1 h 32 min
